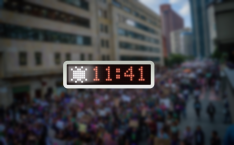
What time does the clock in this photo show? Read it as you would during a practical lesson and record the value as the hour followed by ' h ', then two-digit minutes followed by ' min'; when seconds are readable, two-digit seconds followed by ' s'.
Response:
11 h 41 min
